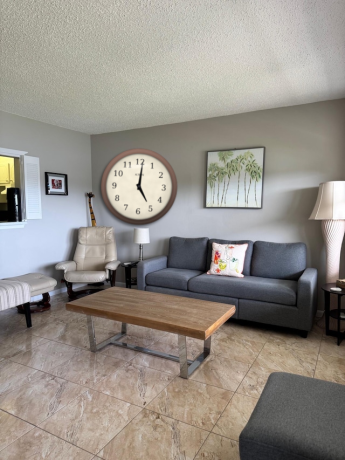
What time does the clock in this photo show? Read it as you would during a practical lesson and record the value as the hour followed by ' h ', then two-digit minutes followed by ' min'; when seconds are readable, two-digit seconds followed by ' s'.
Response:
5 h 01 min
